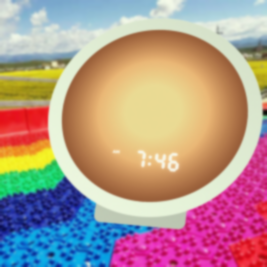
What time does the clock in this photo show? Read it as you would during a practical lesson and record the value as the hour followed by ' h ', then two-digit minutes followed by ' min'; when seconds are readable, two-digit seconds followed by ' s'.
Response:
7 h 46 min
